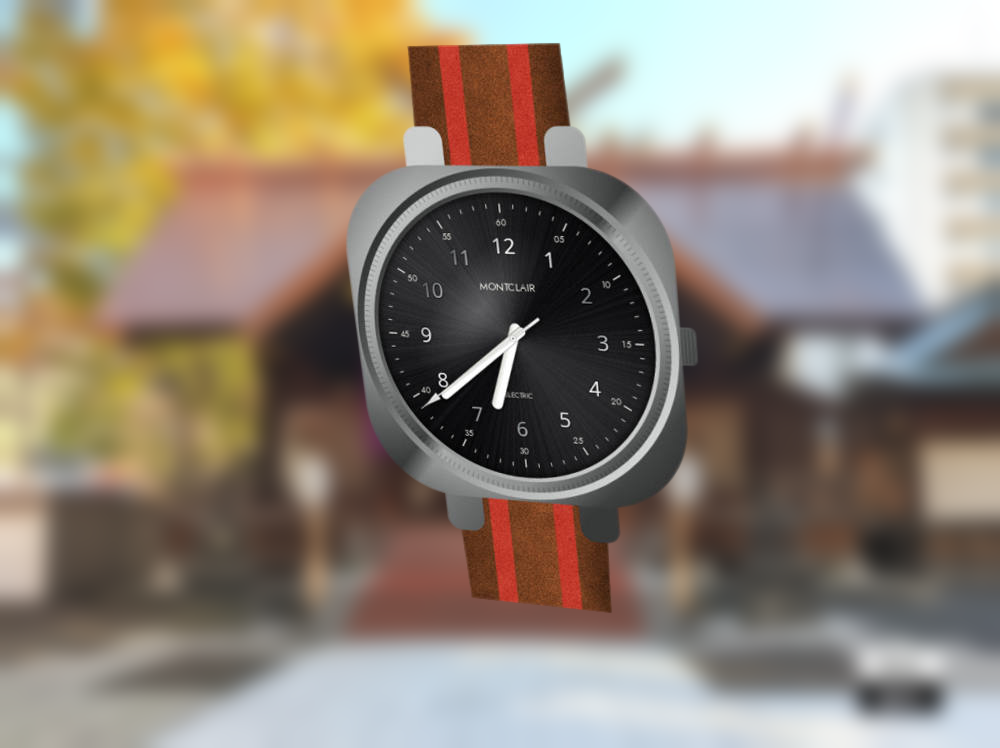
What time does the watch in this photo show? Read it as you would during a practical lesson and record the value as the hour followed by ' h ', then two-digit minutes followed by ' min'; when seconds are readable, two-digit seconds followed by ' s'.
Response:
6 h 38 min 39 s
